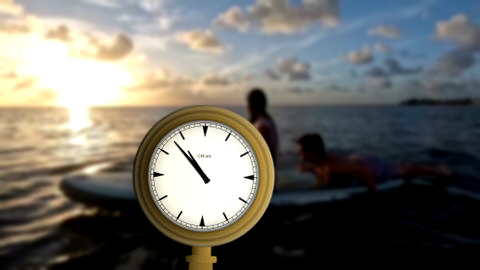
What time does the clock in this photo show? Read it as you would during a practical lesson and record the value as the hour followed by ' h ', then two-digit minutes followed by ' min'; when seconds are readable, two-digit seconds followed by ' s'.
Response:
10 h 53 min
